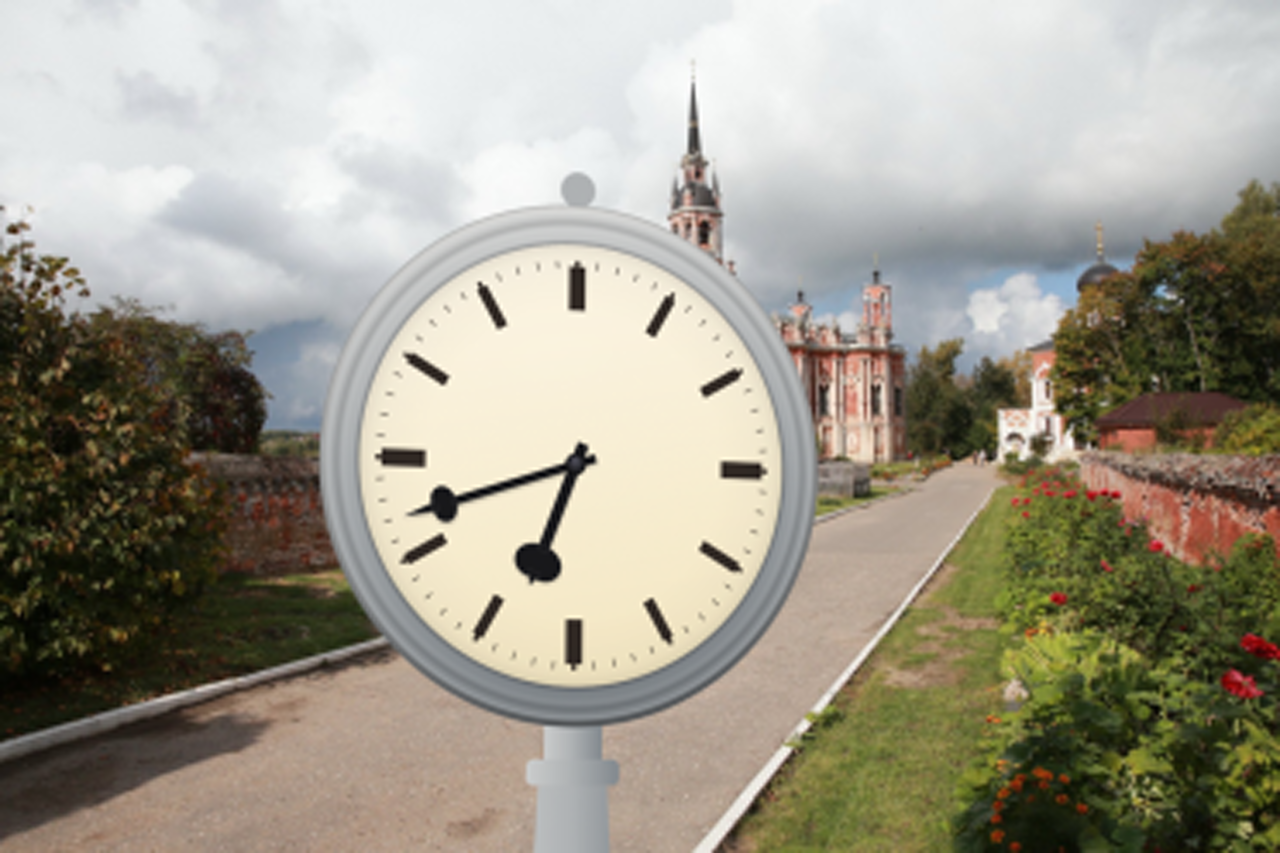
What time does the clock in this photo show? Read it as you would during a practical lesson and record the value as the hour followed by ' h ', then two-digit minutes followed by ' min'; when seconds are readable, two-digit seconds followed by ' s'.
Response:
6 h 42 min
